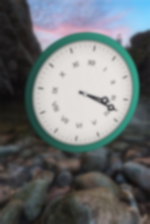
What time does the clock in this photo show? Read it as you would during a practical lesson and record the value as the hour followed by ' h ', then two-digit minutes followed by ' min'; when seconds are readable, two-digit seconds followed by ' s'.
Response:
3 h 18 min
